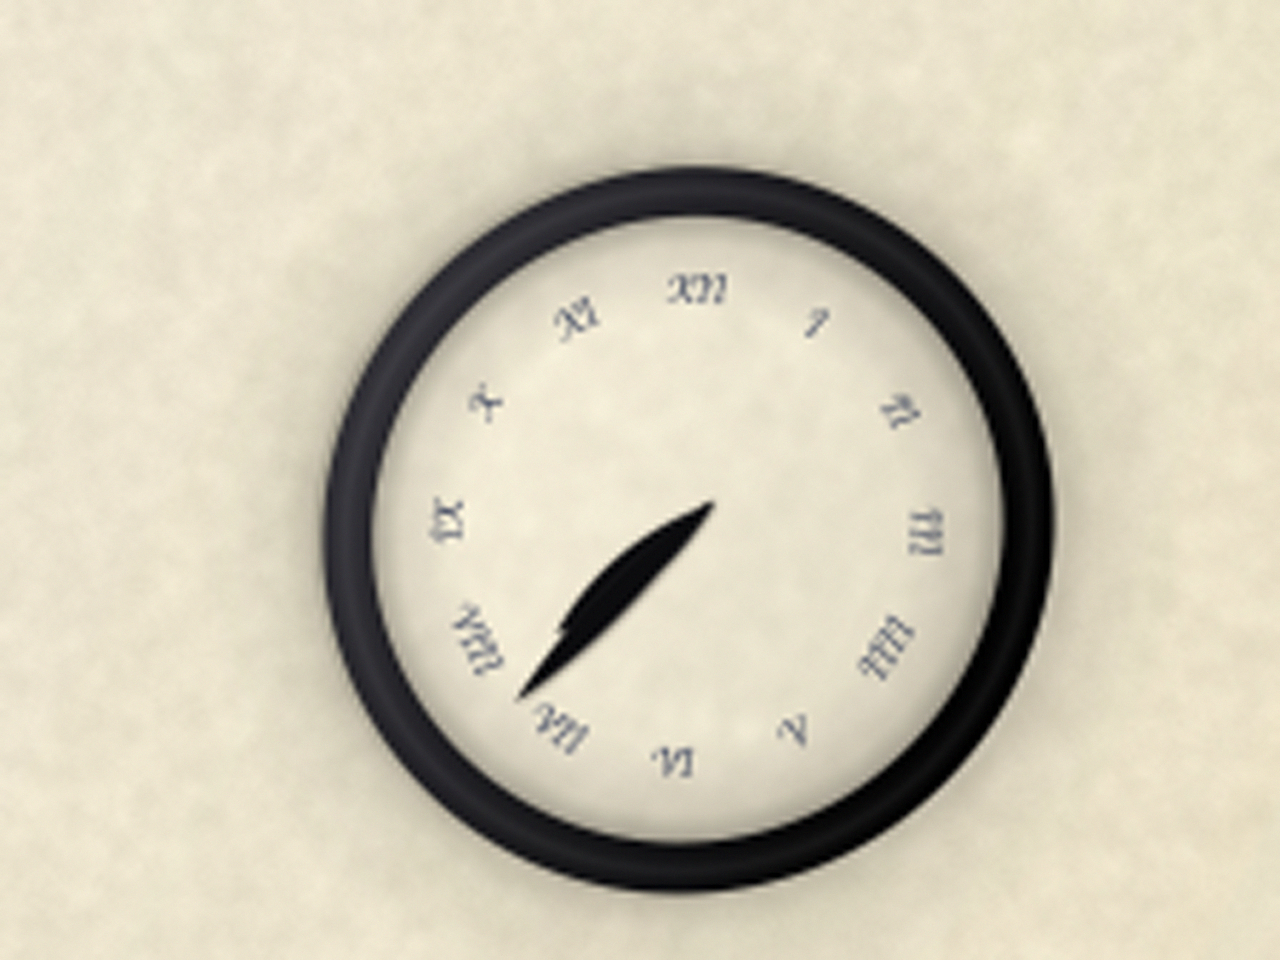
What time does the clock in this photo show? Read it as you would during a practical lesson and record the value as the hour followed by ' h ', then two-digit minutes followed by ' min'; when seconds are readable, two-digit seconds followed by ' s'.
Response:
7 h 37 min
